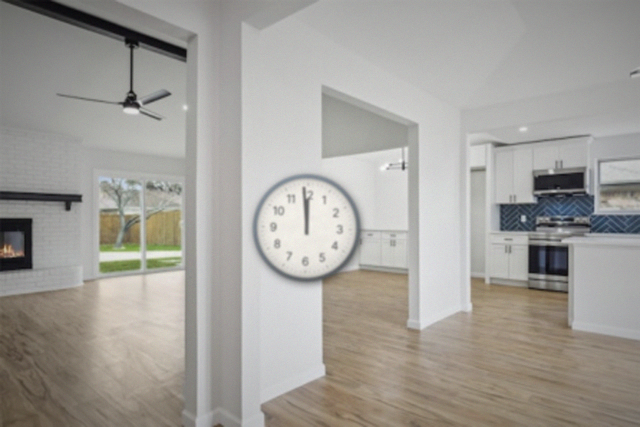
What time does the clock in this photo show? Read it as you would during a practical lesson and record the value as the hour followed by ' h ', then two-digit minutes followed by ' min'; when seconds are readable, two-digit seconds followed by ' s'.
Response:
11 h 59 min
